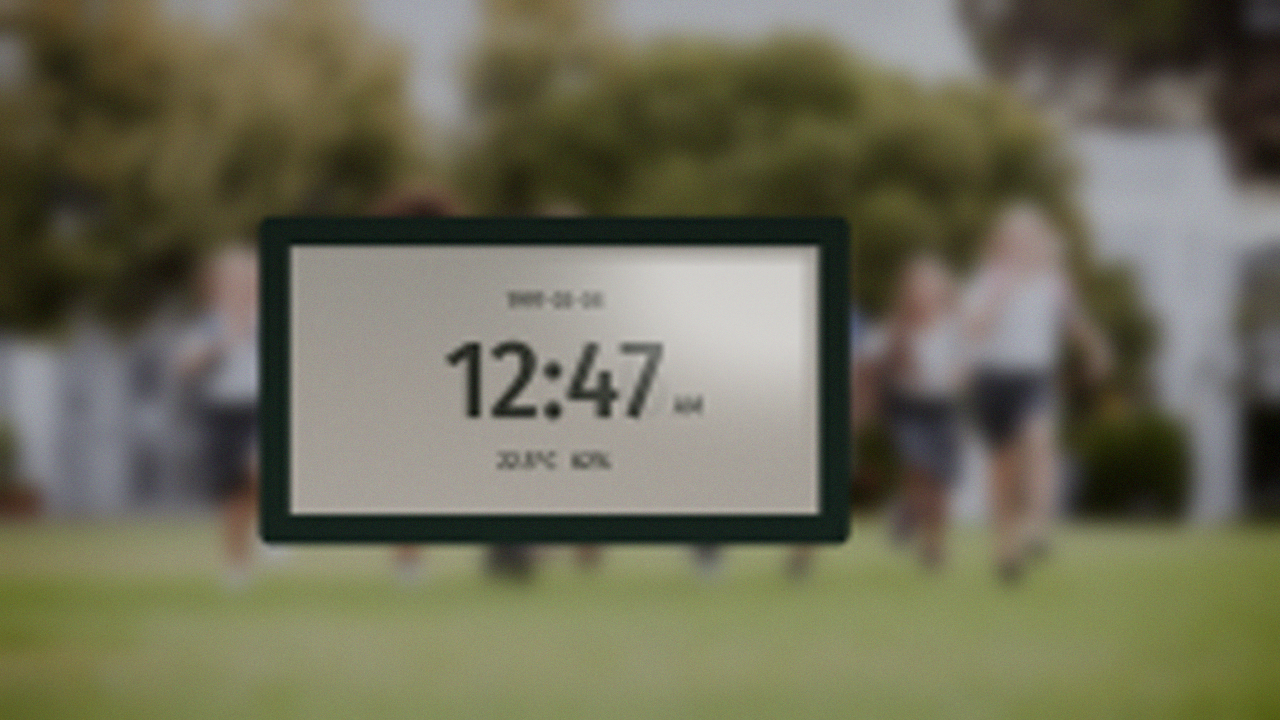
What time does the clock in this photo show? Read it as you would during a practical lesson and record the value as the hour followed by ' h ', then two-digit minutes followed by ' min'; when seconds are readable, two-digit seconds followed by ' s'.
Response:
12 h 47 min
